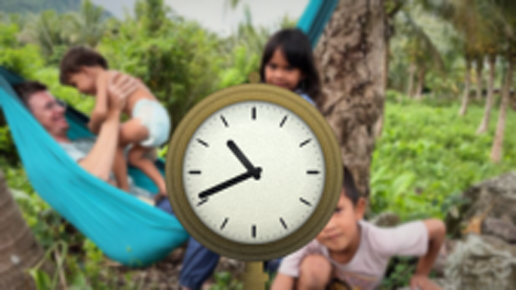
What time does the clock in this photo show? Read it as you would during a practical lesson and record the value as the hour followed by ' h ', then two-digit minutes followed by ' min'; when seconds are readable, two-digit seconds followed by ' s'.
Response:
10 h 41 min
